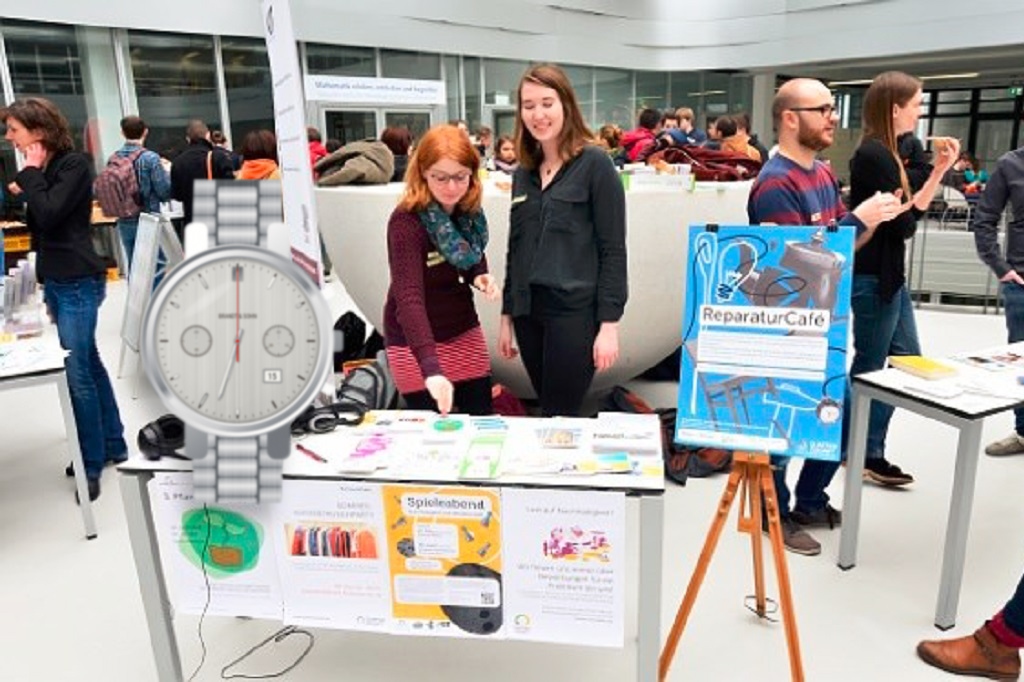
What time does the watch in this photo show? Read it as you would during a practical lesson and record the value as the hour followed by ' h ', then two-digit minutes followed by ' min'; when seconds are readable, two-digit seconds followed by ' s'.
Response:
6 h 33 min
